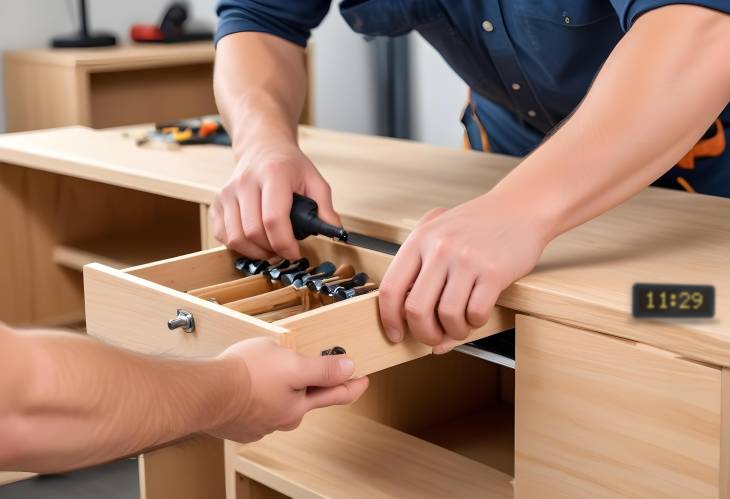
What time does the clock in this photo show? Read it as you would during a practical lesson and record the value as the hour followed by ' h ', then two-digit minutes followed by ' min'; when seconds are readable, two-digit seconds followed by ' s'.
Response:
11 h 29 min
